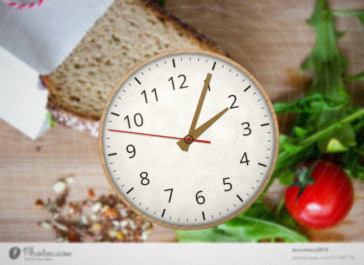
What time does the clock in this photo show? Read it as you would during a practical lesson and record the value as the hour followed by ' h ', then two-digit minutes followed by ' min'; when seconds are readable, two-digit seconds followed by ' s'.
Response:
2 h 04 min 48 s
